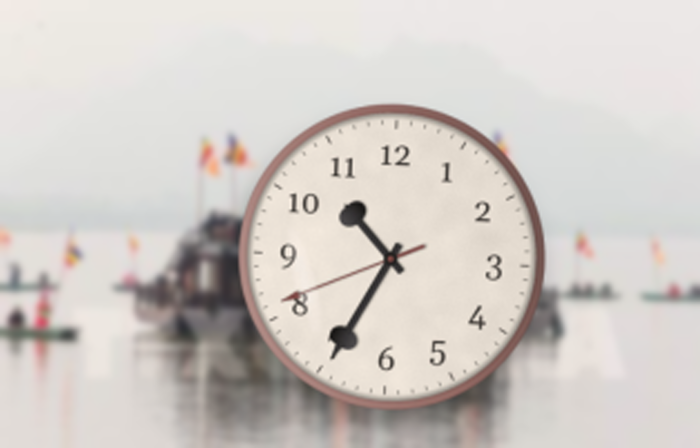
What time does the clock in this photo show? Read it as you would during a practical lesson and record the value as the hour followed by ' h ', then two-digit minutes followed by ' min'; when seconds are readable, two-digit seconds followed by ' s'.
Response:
10 h 34 min 41 s
